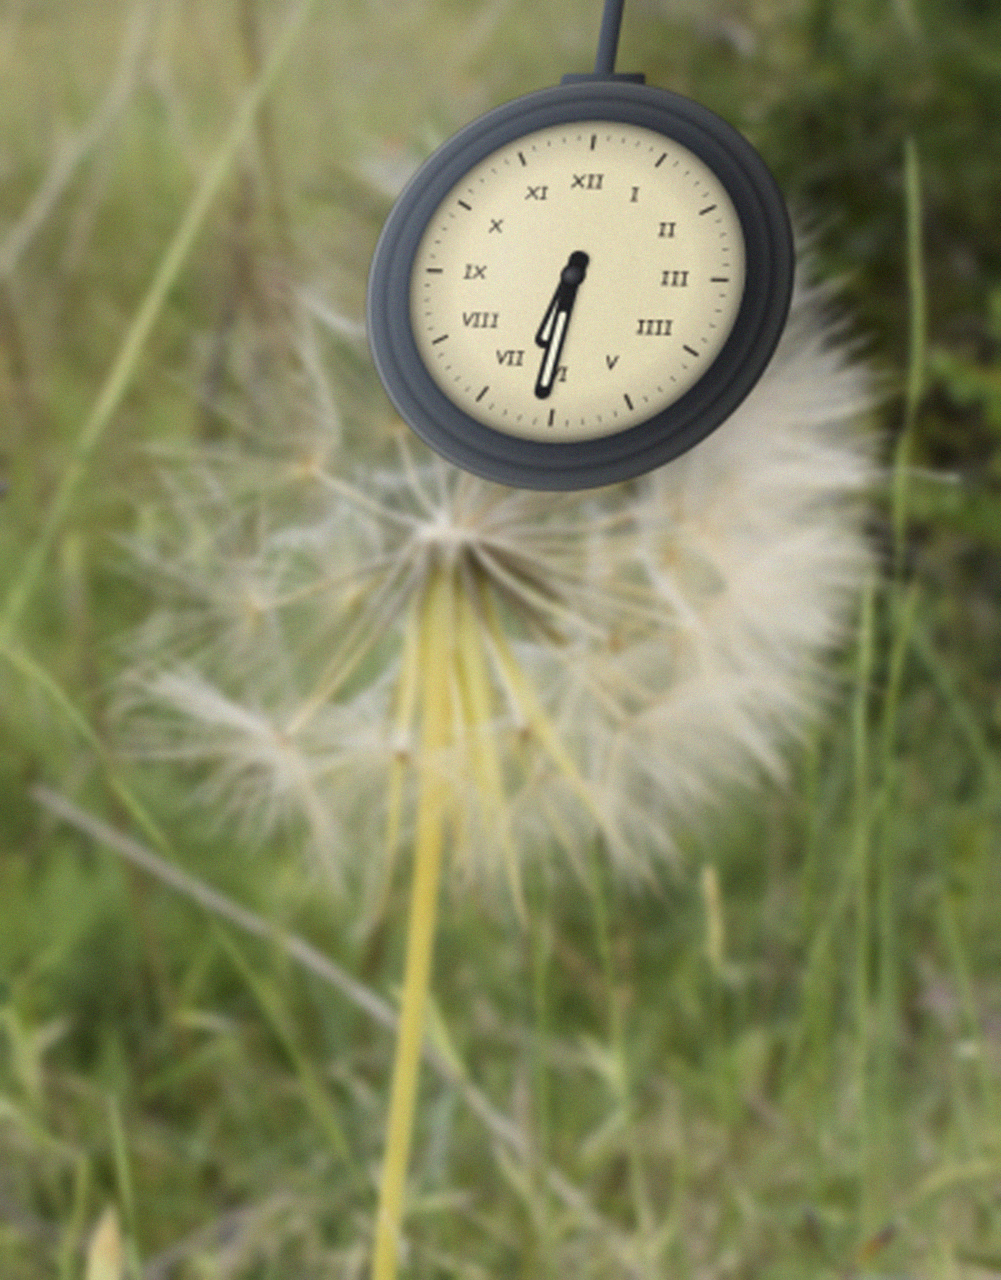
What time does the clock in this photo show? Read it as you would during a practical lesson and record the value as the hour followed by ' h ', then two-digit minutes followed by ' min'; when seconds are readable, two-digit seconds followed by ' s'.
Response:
6 h 31 min
